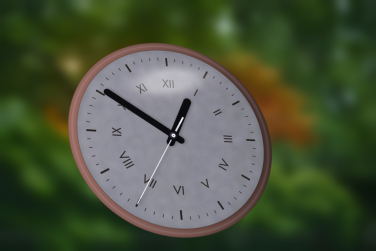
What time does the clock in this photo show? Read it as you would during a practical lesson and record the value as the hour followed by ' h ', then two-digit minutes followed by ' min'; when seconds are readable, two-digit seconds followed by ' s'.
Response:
12 h 50 min 35 s
